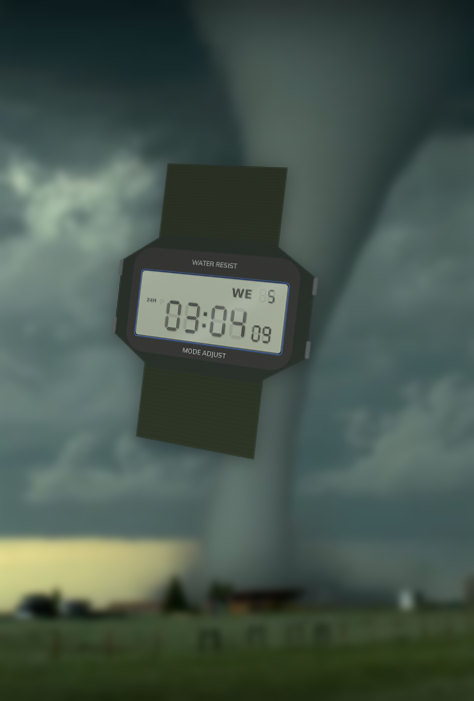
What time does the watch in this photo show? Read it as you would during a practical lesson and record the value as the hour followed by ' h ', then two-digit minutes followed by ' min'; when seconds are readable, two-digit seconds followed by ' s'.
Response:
3 h 04 min 09 s
